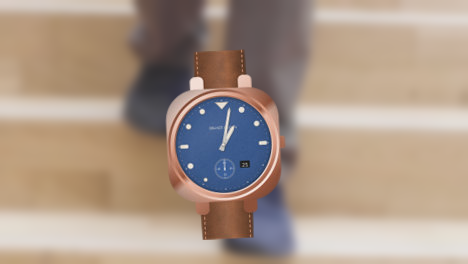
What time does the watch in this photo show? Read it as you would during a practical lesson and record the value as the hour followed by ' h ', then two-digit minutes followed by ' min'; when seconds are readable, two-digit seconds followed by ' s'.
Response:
1 h 02 min
